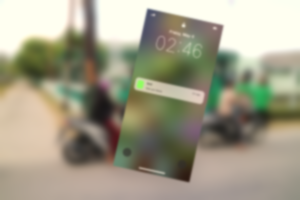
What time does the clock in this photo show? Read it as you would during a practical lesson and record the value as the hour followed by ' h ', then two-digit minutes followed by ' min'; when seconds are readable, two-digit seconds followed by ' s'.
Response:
2 h 46 min
